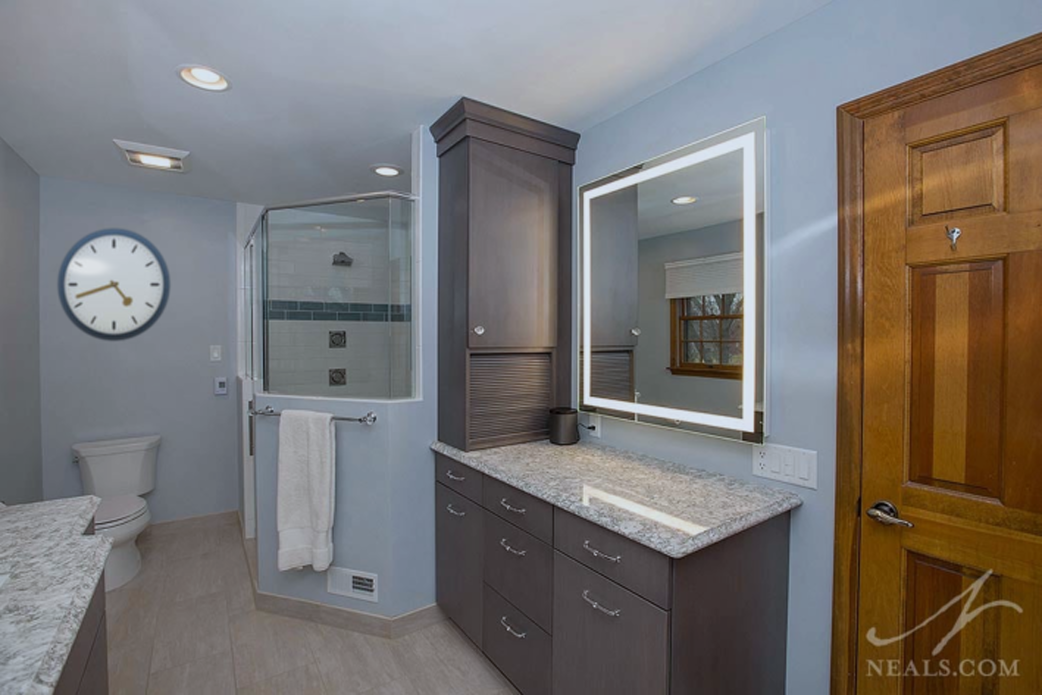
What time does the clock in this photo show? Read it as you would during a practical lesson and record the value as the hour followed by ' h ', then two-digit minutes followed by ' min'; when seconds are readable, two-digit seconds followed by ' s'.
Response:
4 h 42 min
